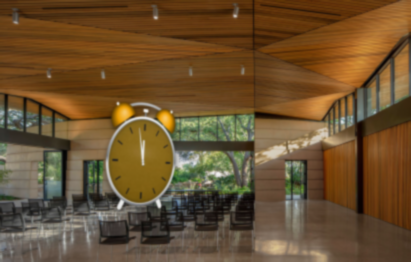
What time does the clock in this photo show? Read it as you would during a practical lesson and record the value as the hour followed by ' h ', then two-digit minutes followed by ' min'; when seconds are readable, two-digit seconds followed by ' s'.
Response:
11 h 58 min
